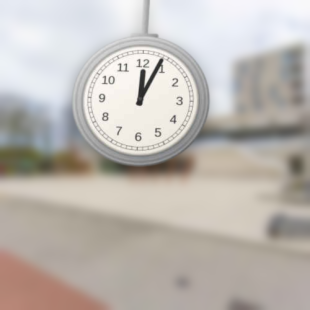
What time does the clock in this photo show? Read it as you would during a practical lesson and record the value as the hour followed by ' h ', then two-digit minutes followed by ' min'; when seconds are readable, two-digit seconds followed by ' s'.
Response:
12 h 04 min
